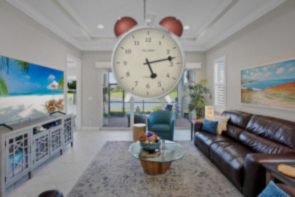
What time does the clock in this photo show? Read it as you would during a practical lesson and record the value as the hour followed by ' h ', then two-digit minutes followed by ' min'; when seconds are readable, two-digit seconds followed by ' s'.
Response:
5 h 13 min
